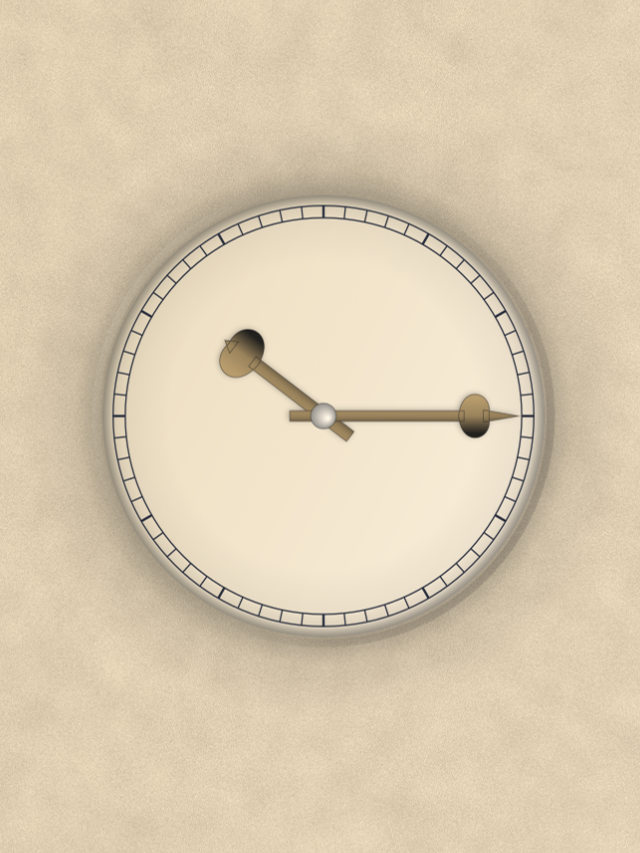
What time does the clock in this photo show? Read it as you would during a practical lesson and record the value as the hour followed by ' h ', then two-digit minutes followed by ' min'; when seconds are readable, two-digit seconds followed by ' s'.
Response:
10 h 15 min
